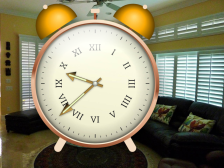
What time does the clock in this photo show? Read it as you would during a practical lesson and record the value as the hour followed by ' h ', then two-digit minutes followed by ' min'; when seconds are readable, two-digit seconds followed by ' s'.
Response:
9 h 38 min
